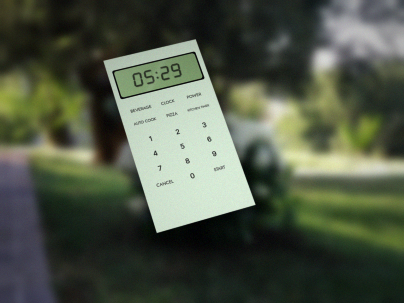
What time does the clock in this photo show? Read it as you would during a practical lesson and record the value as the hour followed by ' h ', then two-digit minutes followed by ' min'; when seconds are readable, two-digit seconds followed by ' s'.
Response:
5 h 29 min
